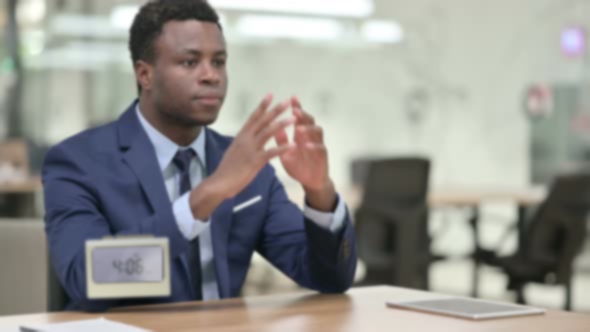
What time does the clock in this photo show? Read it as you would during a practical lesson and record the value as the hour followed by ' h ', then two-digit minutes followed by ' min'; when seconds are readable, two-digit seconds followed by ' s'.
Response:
4 h 06 min
